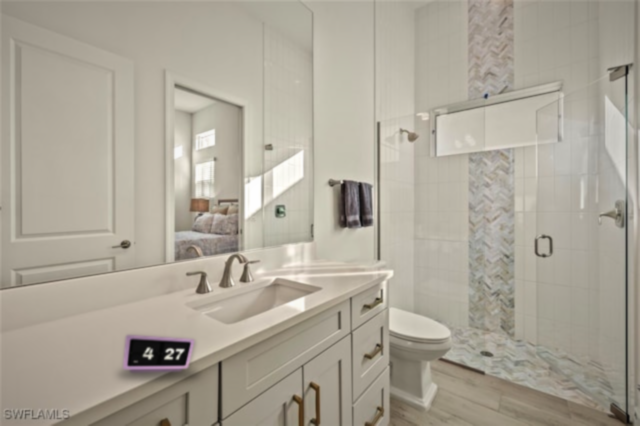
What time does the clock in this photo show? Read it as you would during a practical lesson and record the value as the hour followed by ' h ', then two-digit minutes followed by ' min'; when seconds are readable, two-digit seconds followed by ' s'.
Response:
4 h 27 min
